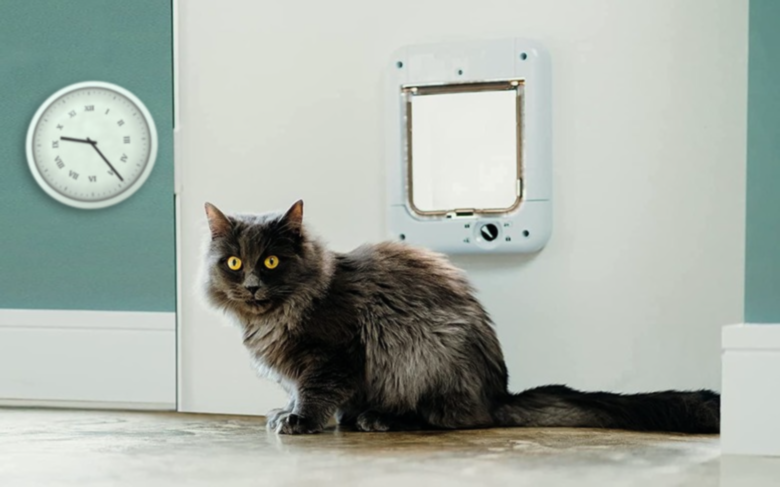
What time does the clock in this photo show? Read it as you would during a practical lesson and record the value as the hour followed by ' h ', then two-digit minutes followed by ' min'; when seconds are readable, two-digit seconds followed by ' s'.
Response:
9 h 24 min
